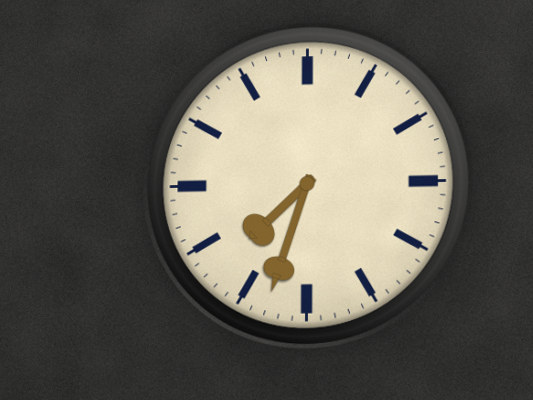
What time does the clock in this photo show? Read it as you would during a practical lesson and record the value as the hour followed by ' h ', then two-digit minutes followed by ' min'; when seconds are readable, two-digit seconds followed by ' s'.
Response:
7 h 33 min
